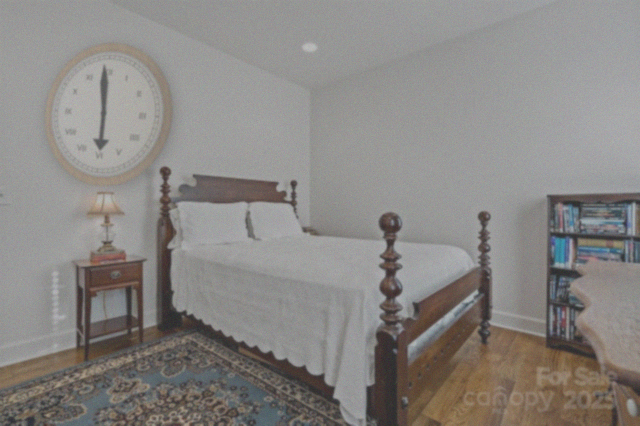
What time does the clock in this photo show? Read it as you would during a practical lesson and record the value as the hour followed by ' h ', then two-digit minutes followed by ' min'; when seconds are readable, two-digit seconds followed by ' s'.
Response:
5 h 59 min
